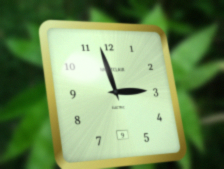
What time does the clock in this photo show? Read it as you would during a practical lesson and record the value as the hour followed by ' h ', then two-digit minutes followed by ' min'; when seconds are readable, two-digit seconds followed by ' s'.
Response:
2 h 58 min
